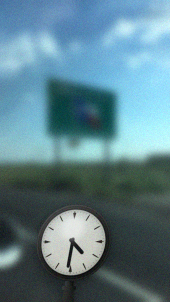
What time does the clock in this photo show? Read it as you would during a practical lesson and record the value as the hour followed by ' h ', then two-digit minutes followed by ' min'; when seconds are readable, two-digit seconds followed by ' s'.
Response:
4 h 31 min
